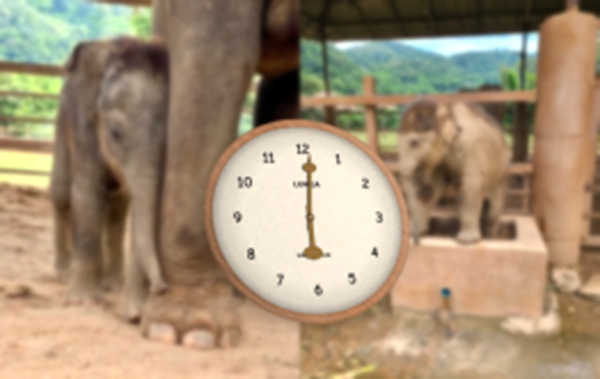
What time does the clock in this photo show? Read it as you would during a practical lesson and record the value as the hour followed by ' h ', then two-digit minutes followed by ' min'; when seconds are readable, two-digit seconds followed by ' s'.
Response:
6 h 01 min
